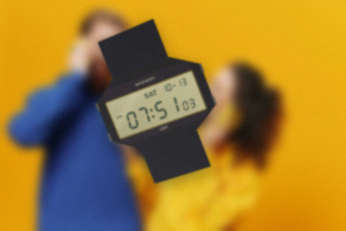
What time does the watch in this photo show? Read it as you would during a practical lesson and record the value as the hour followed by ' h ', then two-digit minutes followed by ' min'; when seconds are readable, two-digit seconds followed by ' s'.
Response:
7 h 51 min
